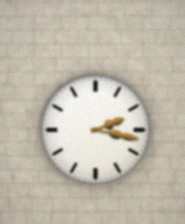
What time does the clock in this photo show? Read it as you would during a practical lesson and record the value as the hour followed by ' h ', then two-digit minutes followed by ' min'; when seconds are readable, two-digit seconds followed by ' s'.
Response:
2 h 17 min
